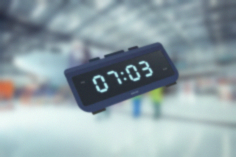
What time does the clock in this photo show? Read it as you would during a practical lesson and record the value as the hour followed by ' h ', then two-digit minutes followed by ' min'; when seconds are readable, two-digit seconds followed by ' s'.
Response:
7 h 03 min
